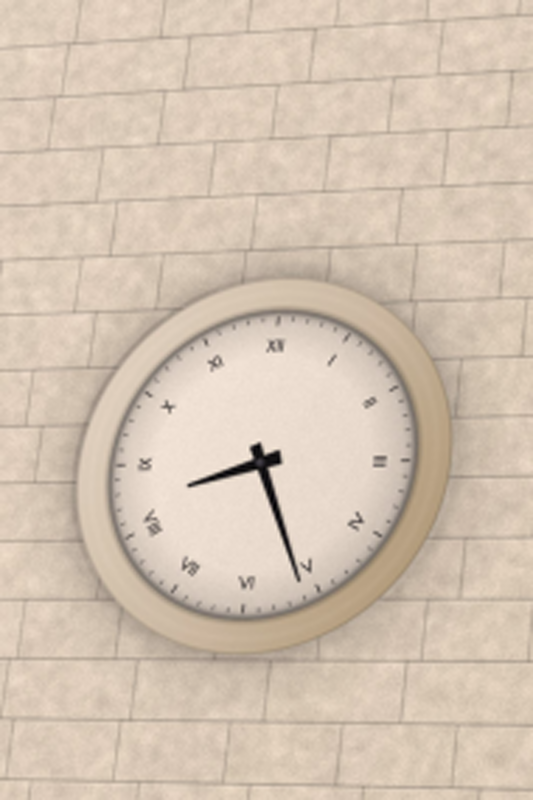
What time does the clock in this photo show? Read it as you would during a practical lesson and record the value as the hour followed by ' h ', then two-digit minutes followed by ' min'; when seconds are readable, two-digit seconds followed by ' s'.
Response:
8 h 26 min
